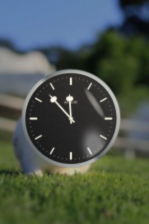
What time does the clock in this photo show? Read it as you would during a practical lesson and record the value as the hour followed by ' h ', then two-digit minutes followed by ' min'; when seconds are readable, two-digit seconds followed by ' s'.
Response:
11 h 53 min
